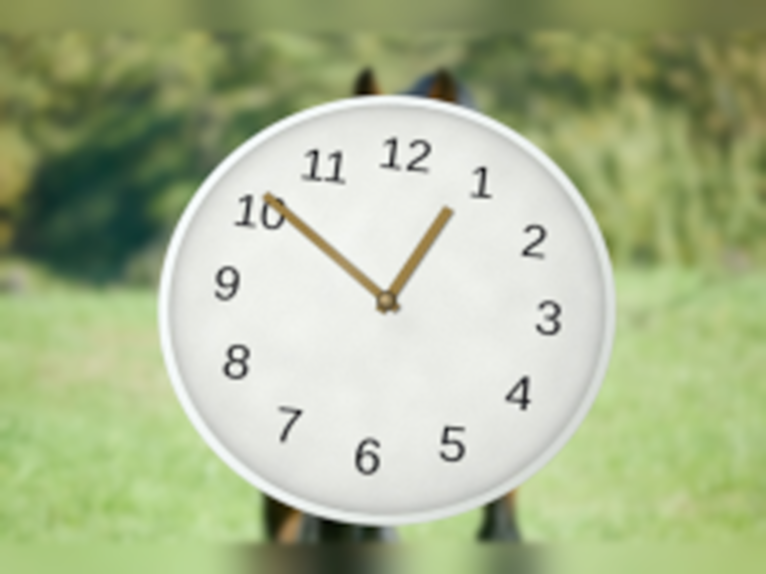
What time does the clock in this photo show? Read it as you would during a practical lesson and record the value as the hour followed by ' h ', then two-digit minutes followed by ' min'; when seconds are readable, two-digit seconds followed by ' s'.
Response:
12 h 51 min
